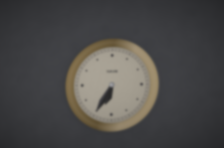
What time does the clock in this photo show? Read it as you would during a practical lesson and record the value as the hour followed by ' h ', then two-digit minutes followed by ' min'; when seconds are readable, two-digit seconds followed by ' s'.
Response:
6 h 35 min
